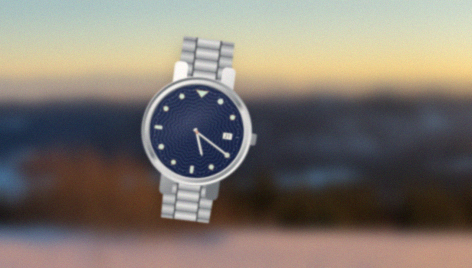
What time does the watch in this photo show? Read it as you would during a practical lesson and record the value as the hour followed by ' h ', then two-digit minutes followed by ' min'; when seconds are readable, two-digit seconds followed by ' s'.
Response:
5 h 20 min
